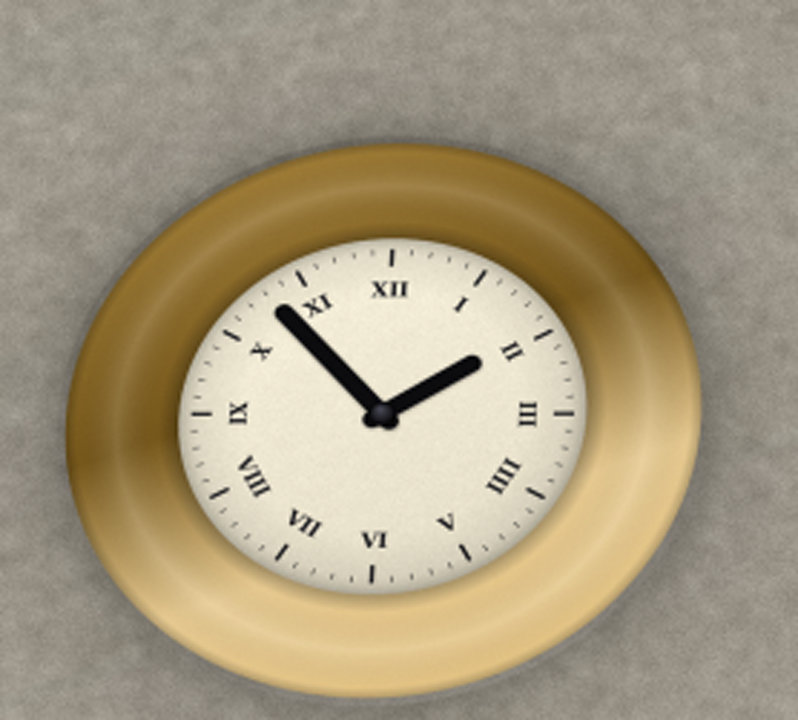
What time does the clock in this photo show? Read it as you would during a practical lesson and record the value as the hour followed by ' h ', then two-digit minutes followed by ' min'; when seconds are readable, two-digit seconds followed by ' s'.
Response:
1 h 53 min
